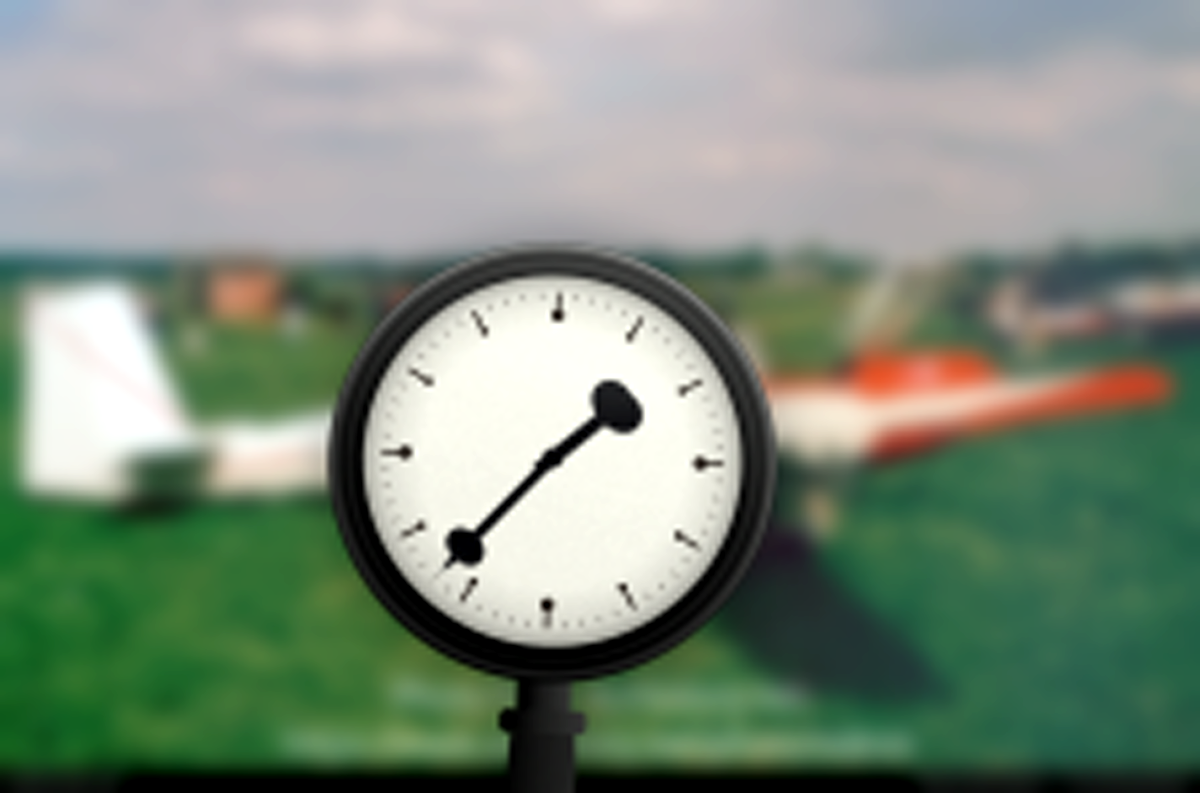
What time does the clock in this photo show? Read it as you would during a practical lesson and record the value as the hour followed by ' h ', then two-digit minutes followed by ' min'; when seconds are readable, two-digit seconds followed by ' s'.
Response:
1 h 37 min
